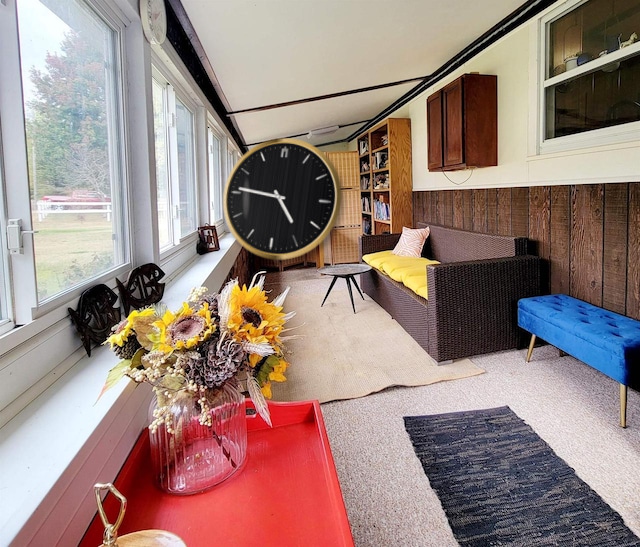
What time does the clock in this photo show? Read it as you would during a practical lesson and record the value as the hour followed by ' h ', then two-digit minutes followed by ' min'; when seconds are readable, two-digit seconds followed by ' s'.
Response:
4 h 46 min
